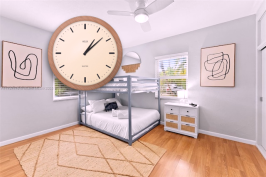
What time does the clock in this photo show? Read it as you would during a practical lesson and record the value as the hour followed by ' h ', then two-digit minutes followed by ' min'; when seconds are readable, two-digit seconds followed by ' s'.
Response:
1 h 08 min
